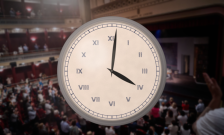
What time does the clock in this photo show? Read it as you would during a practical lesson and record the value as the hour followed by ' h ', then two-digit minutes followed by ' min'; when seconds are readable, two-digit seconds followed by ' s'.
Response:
4 h 01 min
